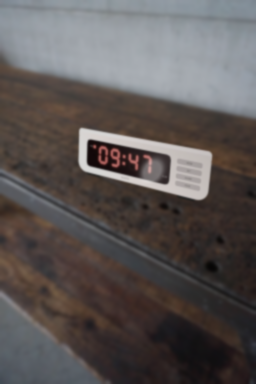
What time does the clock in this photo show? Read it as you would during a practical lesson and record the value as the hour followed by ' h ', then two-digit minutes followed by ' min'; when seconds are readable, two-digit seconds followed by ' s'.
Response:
9 h 47 min
